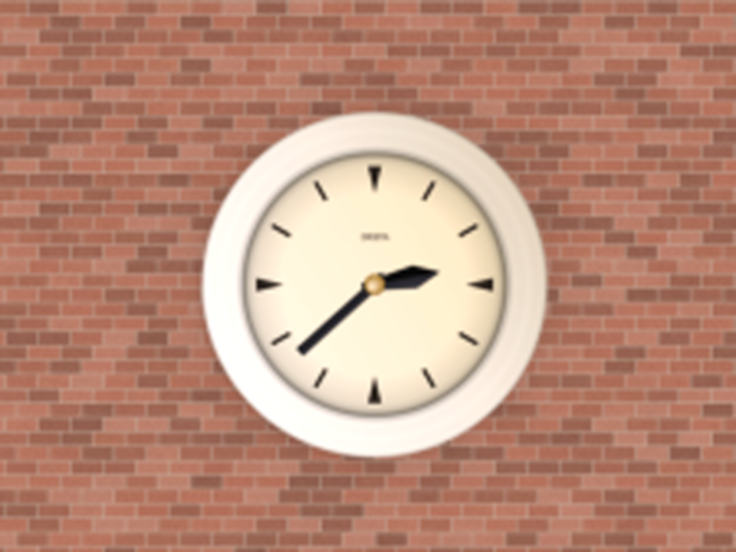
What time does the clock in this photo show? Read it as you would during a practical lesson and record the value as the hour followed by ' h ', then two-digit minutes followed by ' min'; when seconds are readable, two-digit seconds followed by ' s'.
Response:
2 h 38 min
